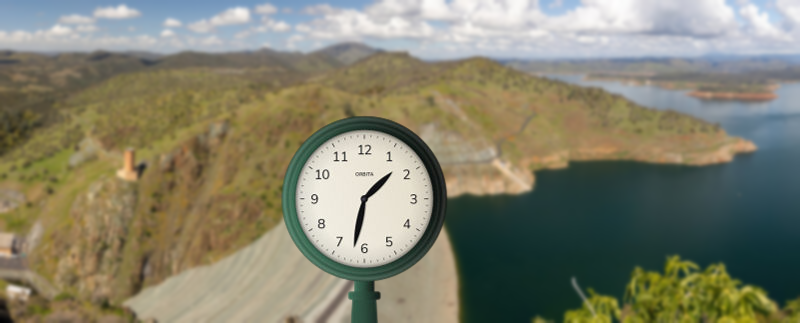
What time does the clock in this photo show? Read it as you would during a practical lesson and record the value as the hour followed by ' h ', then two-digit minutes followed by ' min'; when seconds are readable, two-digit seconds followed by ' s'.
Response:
1 h 32 min
